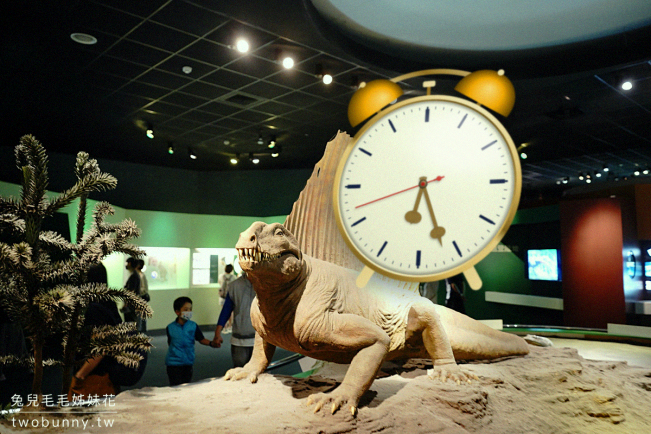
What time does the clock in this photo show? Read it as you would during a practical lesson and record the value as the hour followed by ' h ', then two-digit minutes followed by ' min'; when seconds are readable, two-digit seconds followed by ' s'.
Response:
6 h 26 min 42 s
